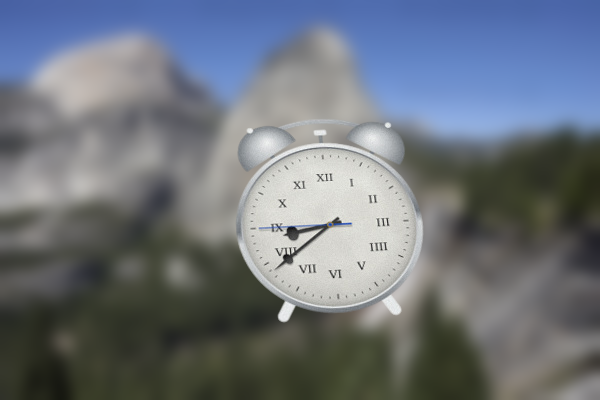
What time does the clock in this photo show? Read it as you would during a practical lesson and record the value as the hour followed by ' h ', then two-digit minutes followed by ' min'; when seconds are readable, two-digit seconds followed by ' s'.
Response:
8 h 38 min 45 s
